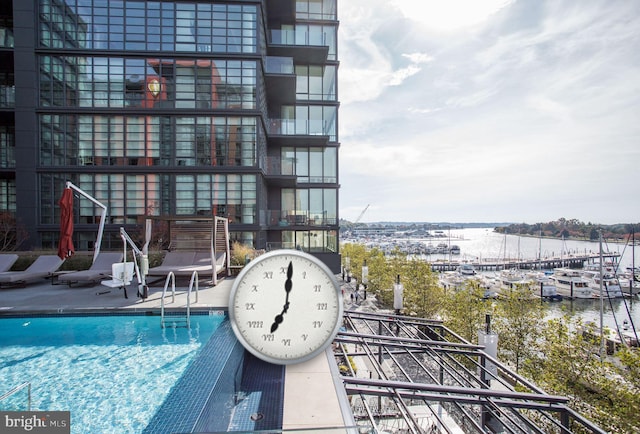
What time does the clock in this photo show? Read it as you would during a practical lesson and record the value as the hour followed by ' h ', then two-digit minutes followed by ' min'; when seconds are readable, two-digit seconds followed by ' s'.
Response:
7 h 01 min
